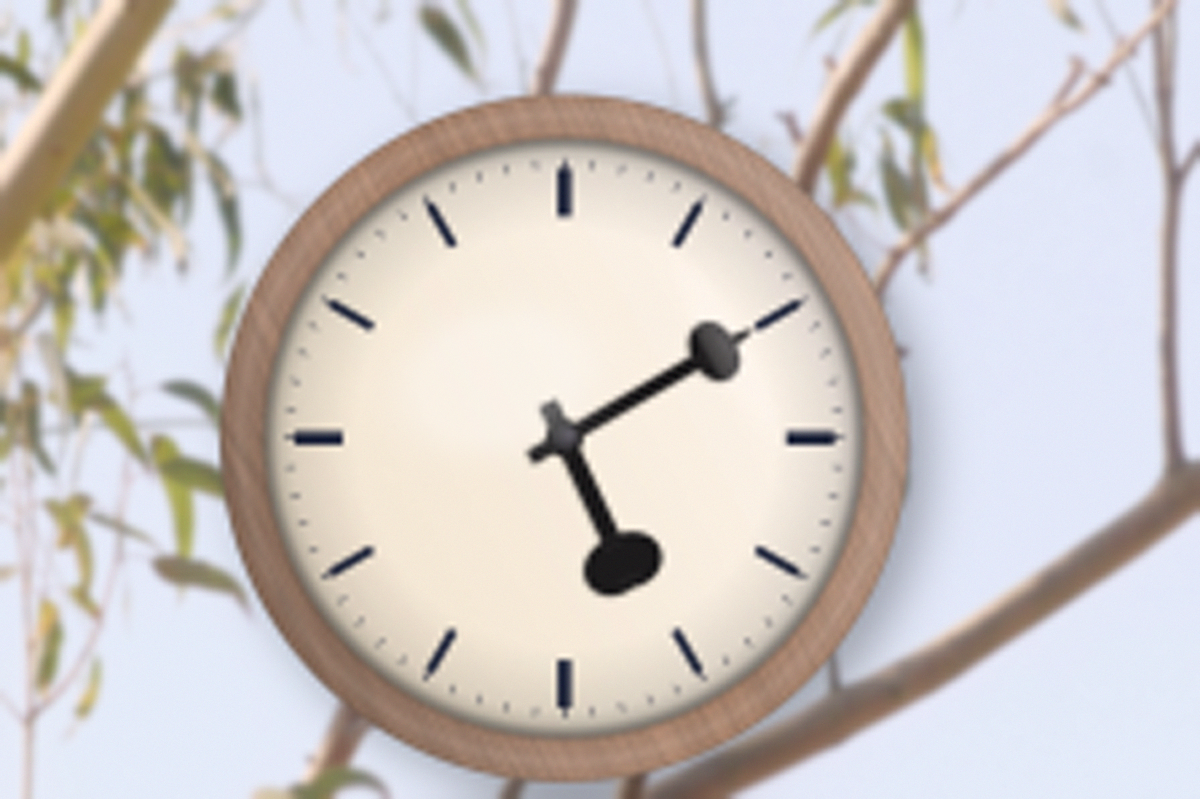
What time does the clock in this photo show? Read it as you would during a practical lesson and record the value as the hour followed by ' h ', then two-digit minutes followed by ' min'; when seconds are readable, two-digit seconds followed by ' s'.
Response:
5 h 10 min
